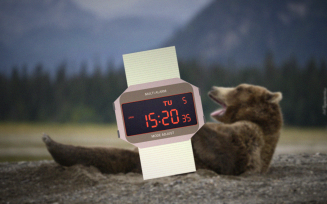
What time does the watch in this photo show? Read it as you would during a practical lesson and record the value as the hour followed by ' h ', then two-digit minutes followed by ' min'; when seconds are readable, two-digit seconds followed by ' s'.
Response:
15 h 20 min 35 s
